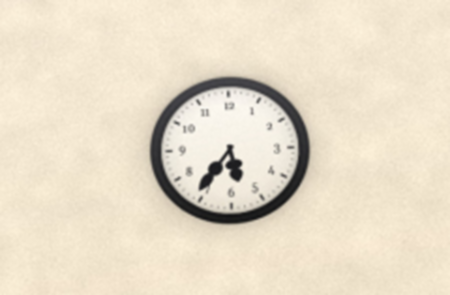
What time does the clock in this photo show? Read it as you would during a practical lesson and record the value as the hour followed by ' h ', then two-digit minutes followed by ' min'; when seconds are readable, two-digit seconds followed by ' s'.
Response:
5 h 36 min
